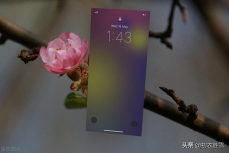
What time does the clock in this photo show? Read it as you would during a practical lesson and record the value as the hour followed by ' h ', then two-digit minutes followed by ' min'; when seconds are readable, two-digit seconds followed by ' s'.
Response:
1 h 43 min
